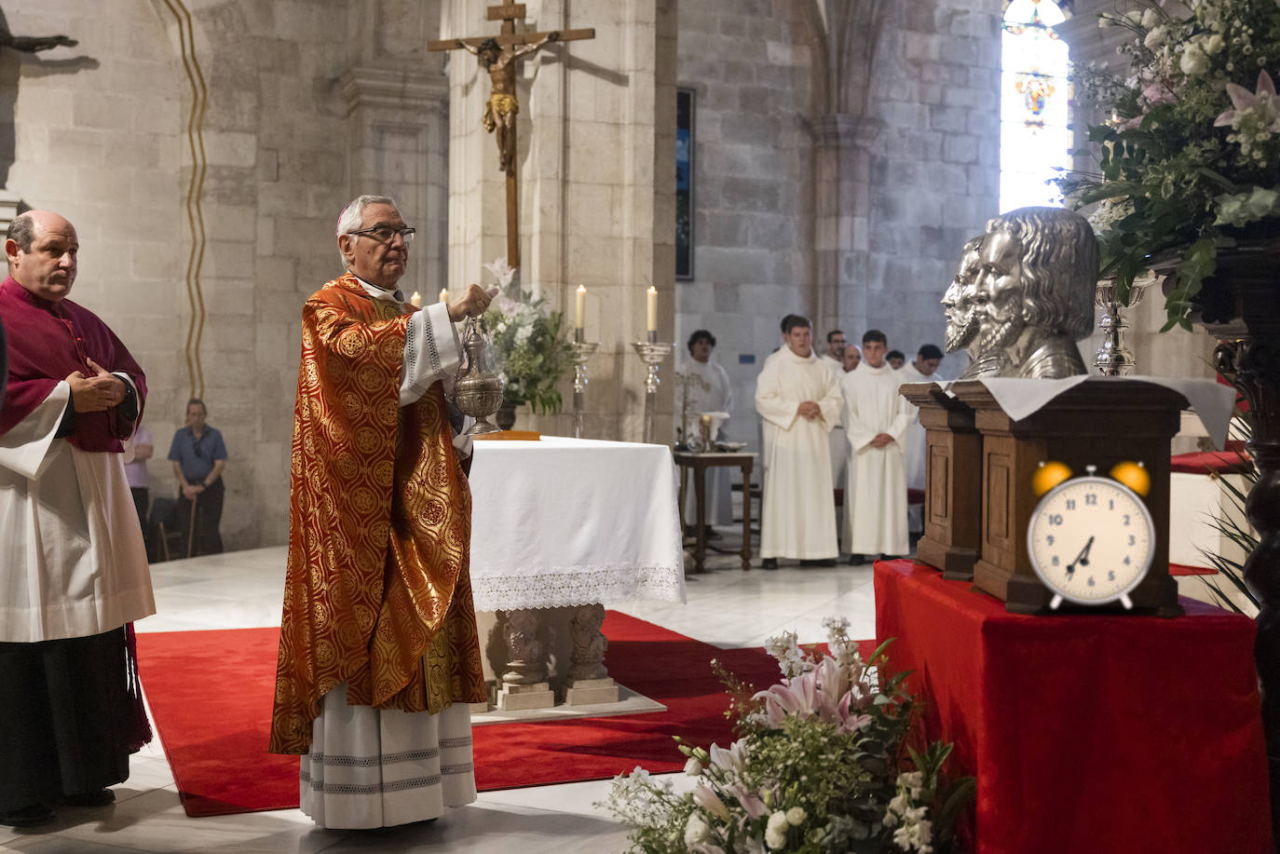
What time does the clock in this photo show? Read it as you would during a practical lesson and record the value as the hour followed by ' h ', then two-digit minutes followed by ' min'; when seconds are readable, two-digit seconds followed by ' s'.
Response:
6 h 36 min
